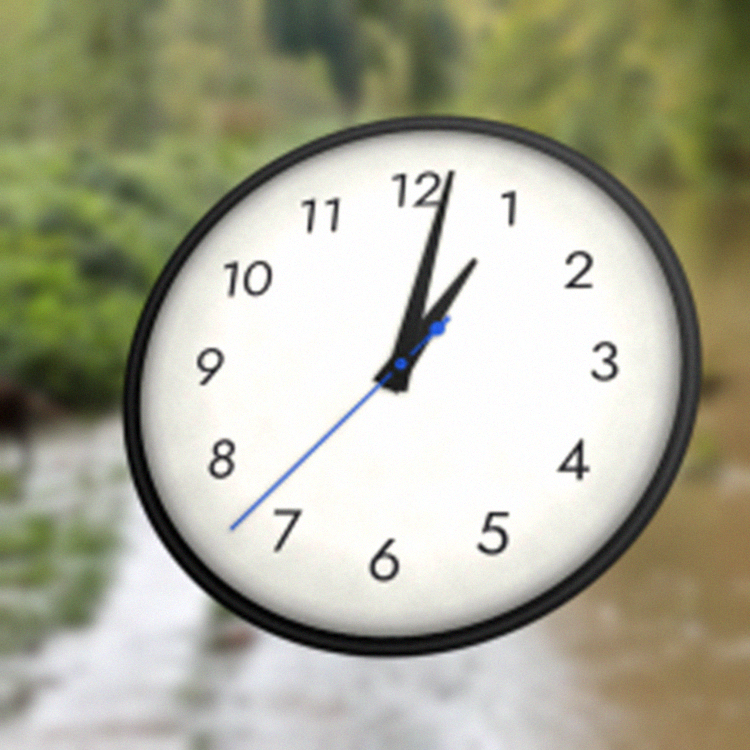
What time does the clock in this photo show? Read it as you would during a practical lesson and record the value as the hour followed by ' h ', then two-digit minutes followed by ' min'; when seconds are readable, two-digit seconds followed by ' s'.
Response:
1 h 01 min 37 s
